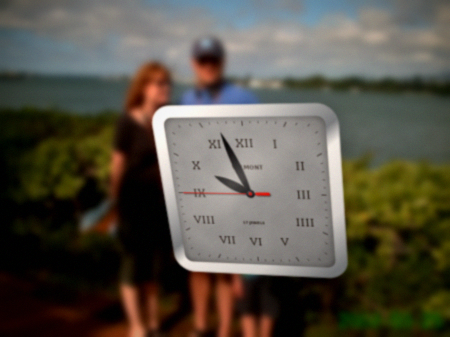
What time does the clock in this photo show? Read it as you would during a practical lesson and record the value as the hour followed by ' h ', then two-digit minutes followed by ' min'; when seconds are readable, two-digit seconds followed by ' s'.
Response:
9 h 56 min 45 s
